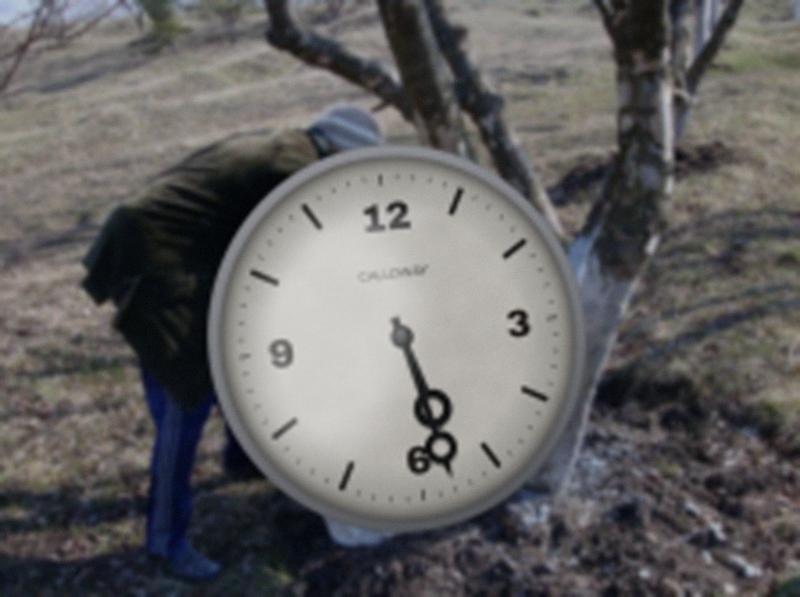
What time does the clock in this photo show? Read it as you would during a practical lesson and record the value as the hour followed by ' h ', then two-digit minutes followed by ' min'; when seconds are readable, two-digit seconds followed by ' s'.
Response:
5 h 28 min
